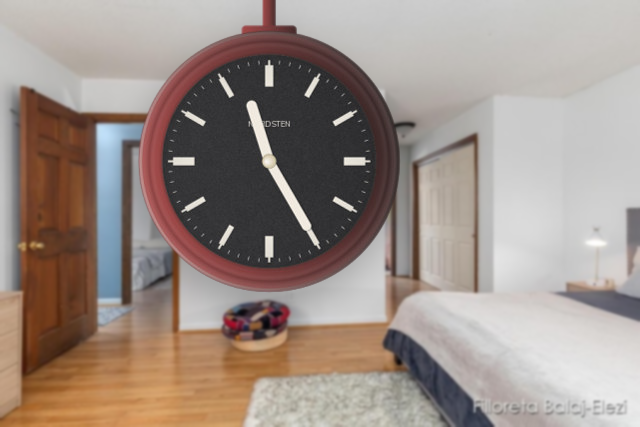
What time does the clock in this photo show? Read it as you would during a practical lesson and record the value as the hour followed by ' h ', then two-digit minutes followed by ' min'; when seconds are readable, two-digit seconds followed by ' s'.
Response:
11 h 25 min
